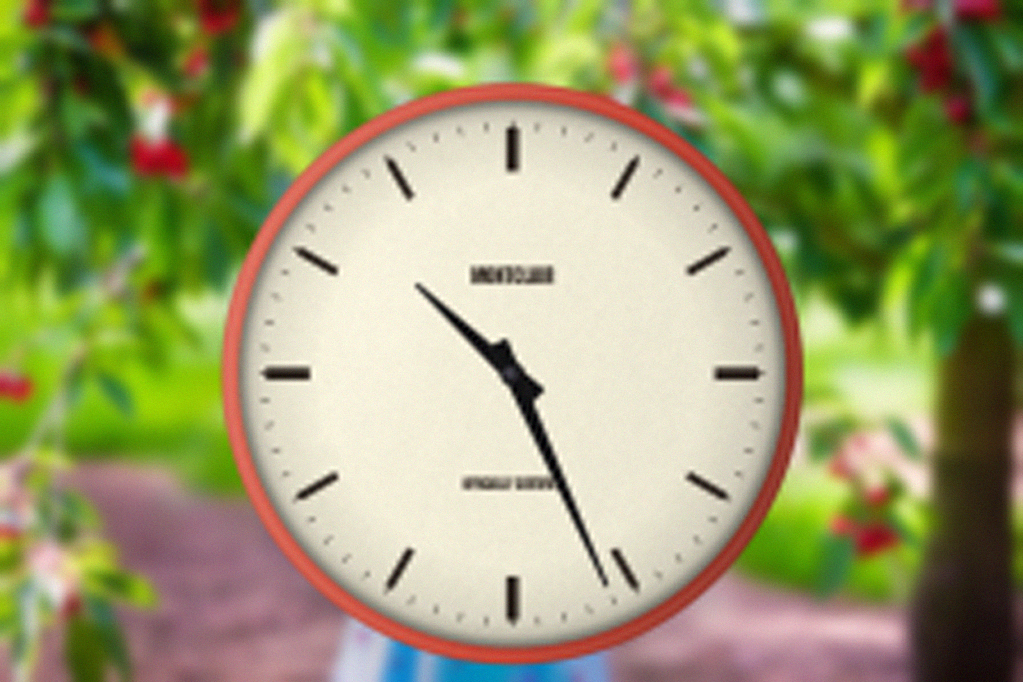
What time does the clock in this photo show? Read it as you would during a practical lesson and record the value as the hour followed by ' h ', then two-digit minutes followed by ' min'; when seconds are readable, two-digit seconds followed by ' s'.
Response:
10 h 26 min
